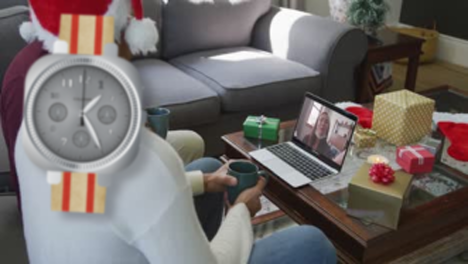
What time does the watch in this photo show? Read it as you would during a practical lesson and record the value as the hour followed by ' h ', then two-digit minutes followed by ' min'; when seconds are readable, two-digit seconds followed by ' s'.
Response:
1 h 25 min
